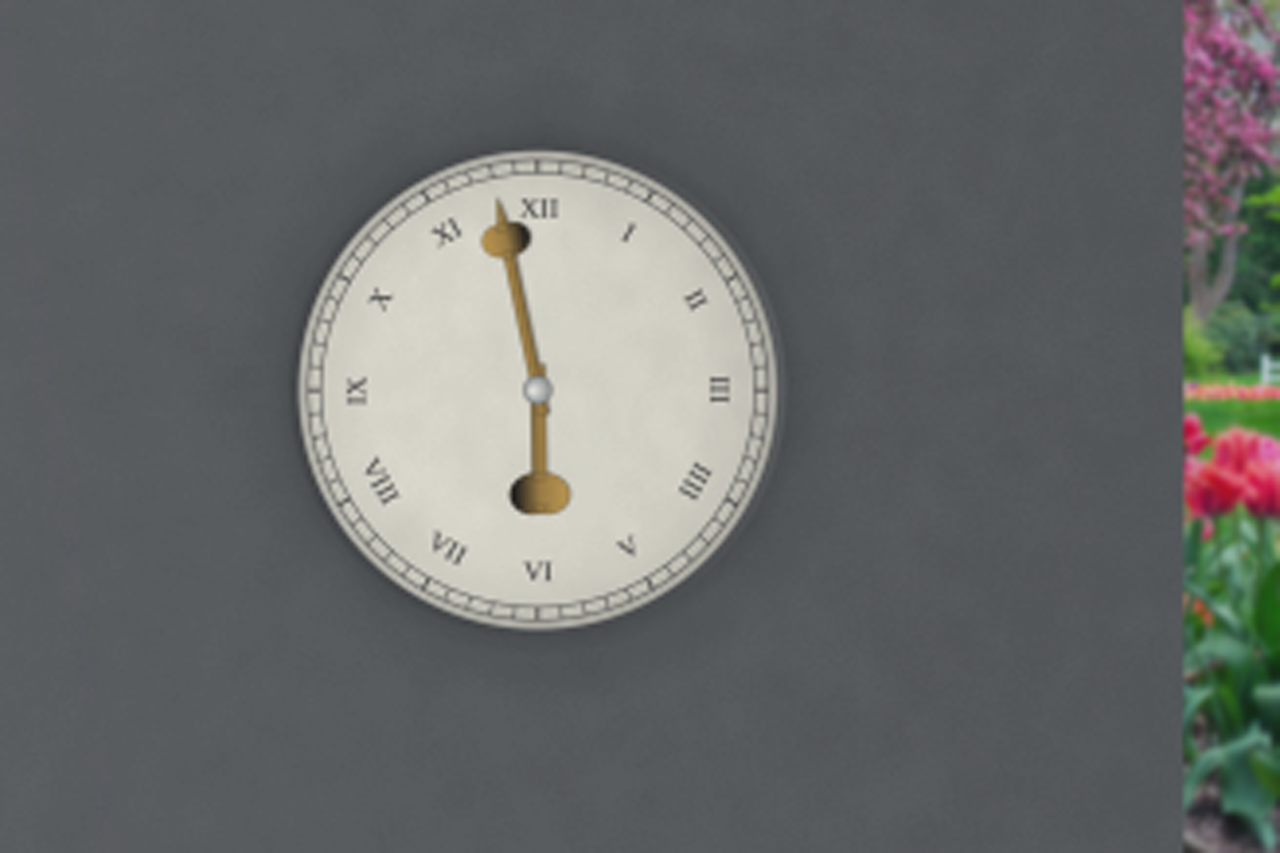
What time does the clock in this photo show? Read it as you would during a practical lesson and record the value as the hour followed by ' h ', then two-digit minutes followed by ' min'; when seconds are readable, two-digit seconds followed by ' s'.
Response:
5 h 58 min
